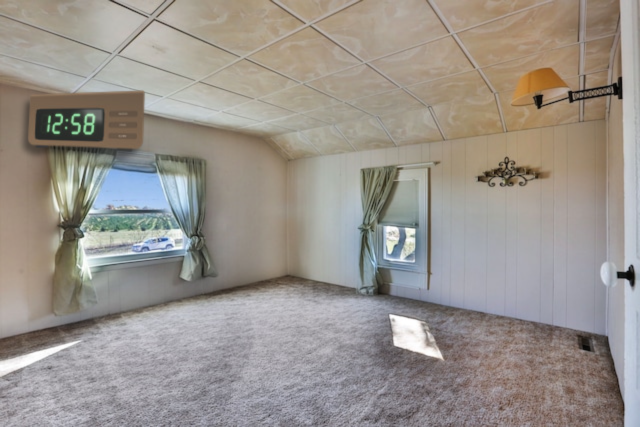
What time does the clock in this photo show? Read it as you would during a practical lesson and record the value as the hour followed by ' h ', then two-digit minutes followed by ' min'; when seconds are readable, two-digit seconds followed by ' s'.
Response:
12 h 58 min
